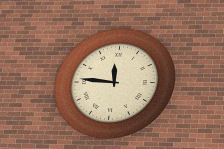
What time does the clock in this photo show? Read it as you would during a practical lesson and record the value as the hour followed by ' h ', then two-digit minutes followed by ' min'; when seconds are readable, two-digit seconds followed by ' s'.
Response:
11 h 46 min
